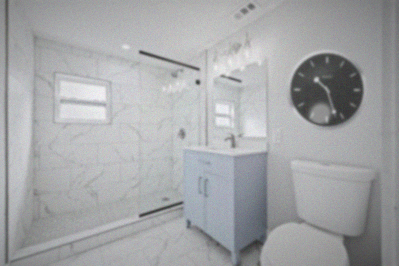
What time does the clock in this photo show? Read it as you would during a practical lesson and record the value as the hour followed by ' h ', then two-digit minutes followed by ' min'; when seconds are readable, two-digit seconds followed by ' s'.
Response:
10 h 27 min
